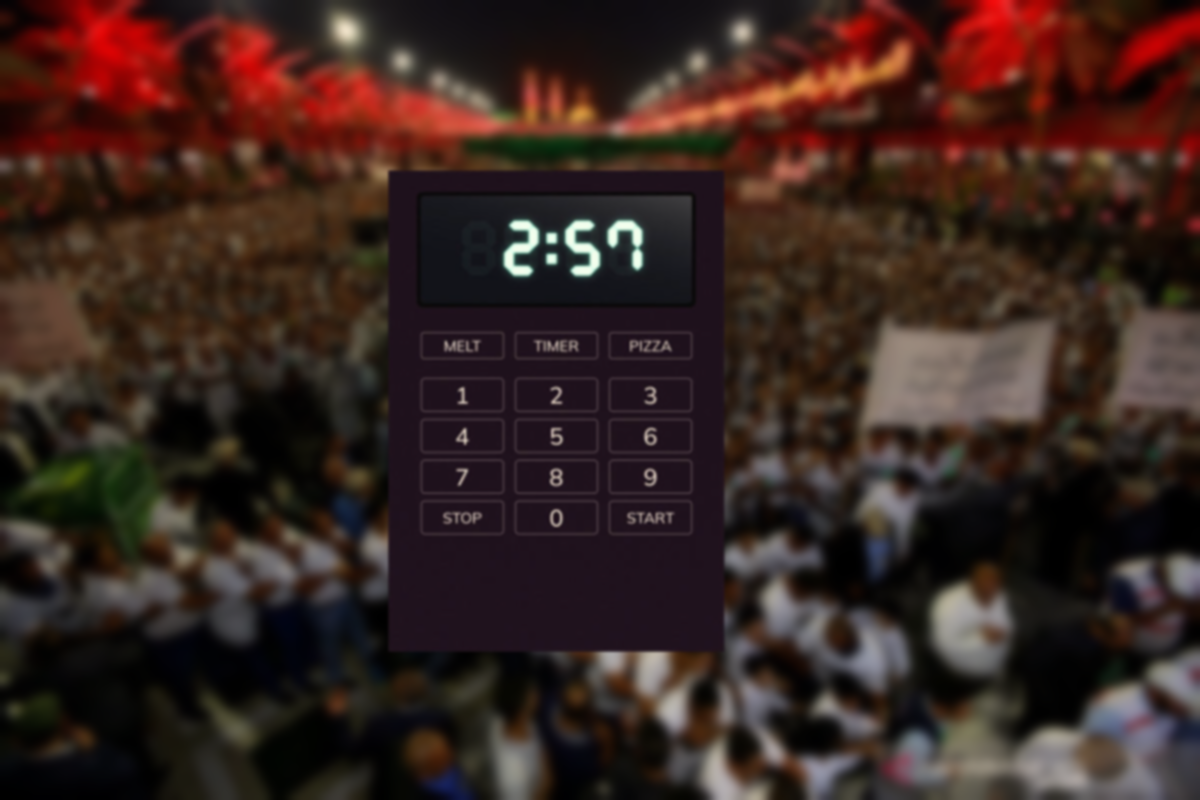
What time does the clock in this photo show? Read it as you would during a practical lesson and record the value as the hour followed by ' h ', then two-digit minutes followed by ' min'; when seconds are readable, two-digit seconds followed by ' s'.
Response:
2 h 57 min
